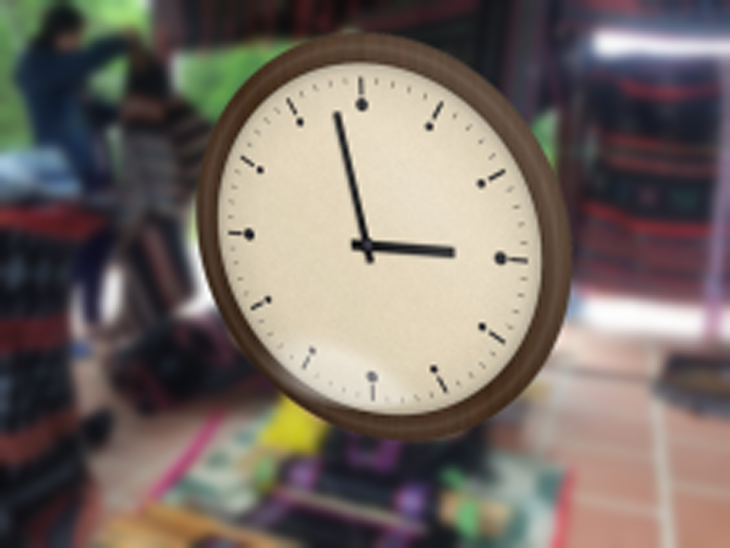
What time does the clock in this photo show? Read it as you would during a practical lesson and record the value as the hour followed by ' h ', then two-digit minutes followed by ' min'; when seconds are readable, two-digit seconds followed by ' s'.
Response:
2 h 58 min
